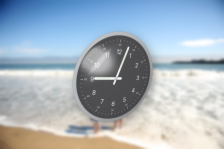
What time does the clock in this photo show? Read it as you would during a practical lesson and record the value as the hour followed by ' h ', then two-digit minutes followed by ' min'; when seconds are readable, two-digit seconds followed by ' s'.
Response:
9 h 03 min
